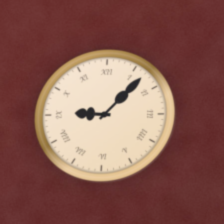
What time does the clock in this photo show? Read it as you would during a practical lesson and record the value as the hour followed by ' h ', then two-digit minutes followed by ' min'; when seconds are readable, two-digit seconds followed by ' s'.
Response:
9 h 07 min
